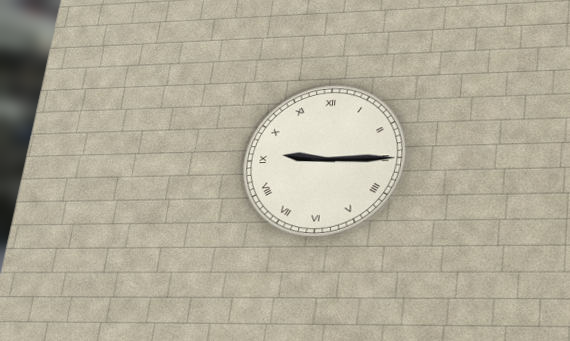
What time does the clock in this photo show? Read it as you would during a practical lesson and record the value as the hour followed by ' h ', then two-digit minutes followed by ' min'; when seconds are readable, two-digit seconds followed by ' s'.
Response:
9 h 15 min
